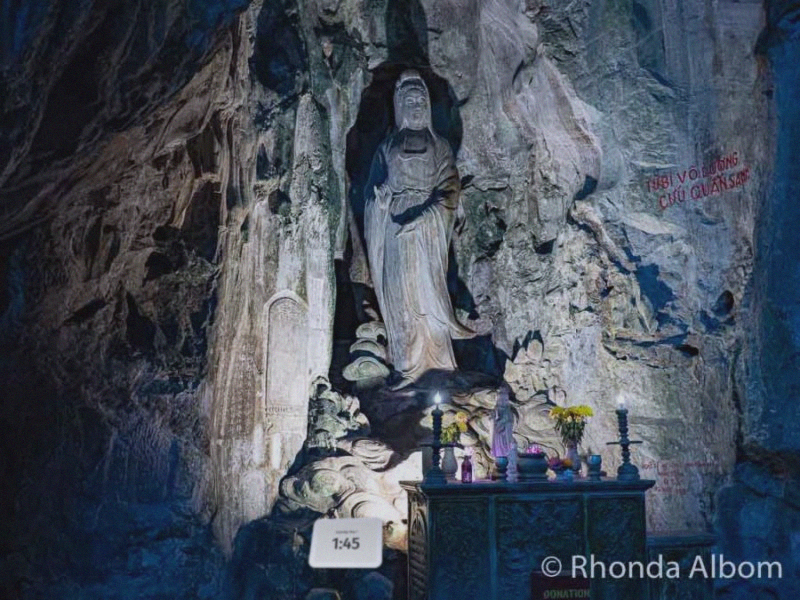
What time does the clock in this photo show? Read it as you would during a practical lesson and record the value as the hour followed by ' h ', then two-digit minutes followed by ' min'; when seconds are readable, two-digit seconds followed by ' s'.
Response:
1 h 45 min
